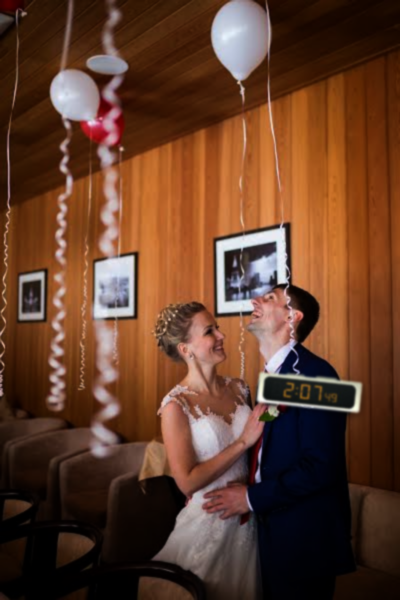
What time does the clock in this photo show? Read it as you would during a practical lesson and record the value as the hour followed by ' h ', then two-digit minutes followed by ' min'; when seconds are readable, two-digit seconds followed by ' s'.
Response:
2 h 07 min
